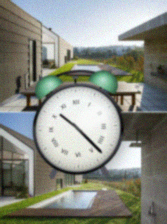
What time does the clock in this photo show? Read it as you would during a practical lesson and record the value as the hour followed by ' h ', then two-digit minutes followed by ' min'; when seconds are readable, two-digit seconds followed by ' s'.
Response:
10 h 23 min
